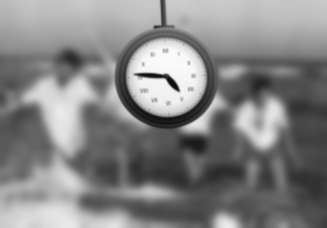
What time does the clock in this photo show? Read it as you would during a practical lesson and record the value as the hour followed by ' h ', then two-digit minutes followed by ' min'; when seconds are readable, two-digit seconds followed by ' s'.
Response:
4 h 46 min
